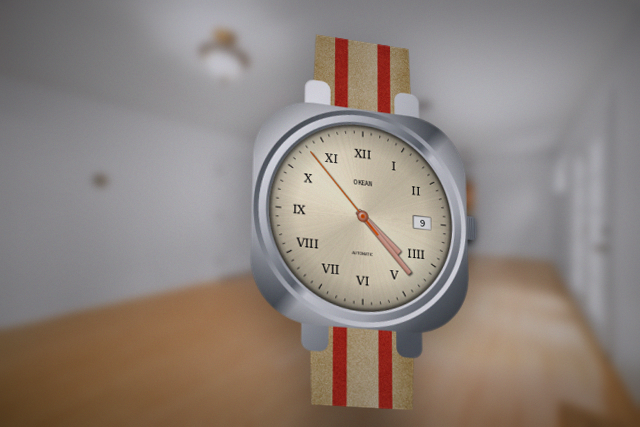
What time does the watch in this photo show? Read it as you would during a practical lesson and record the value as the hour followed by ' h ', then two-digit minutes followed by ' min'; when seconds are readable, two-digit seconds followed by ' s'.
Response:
4 h 22 min 53 s
